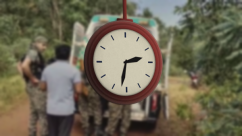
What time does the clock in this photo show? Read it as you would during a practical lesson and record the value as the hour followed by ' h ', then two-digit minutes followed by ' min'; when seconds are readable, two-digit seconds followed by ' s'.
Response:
2 h 32 min
